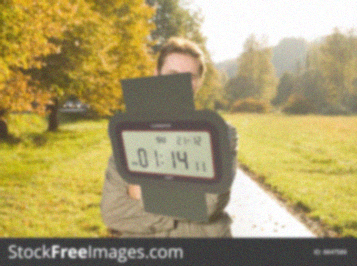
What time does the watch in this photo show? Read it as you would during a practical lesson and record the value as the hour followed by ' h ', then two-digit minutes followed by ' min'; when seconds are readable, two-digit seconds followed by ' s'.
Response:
1 h 14 min
